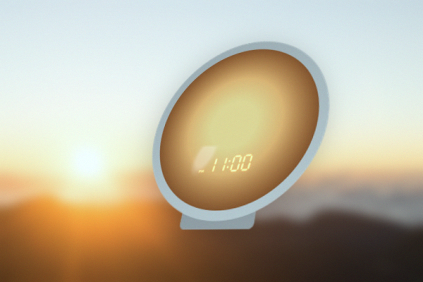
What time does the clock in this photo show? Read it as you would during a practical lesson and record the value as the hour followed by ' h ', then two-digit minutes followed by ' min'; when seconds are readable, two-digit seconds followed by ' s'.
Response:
11 h 00 min
